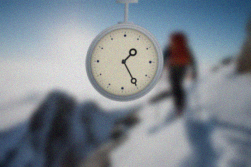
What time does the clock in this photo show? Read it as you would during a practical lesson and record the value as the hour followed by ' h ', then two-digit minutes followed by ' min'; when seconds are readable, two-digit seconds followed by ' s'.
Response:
1 h 25 min
